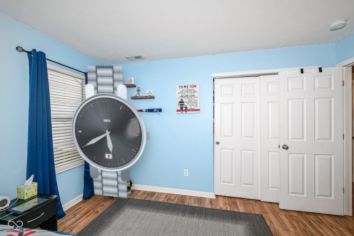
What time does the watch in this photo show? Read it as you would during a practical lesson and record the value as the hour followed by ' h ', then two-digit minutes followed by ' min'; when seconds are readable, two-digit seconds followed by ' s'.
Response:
5 h 40 min
